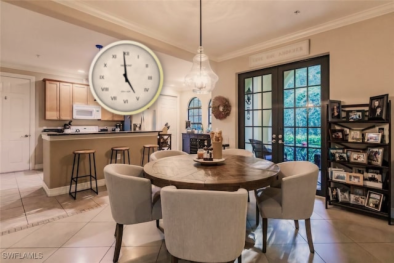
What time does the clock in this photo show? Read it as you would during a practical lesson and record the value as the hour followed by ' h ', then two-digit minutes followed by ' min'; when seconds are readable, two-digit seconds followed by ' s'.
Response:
4 h 59 min
